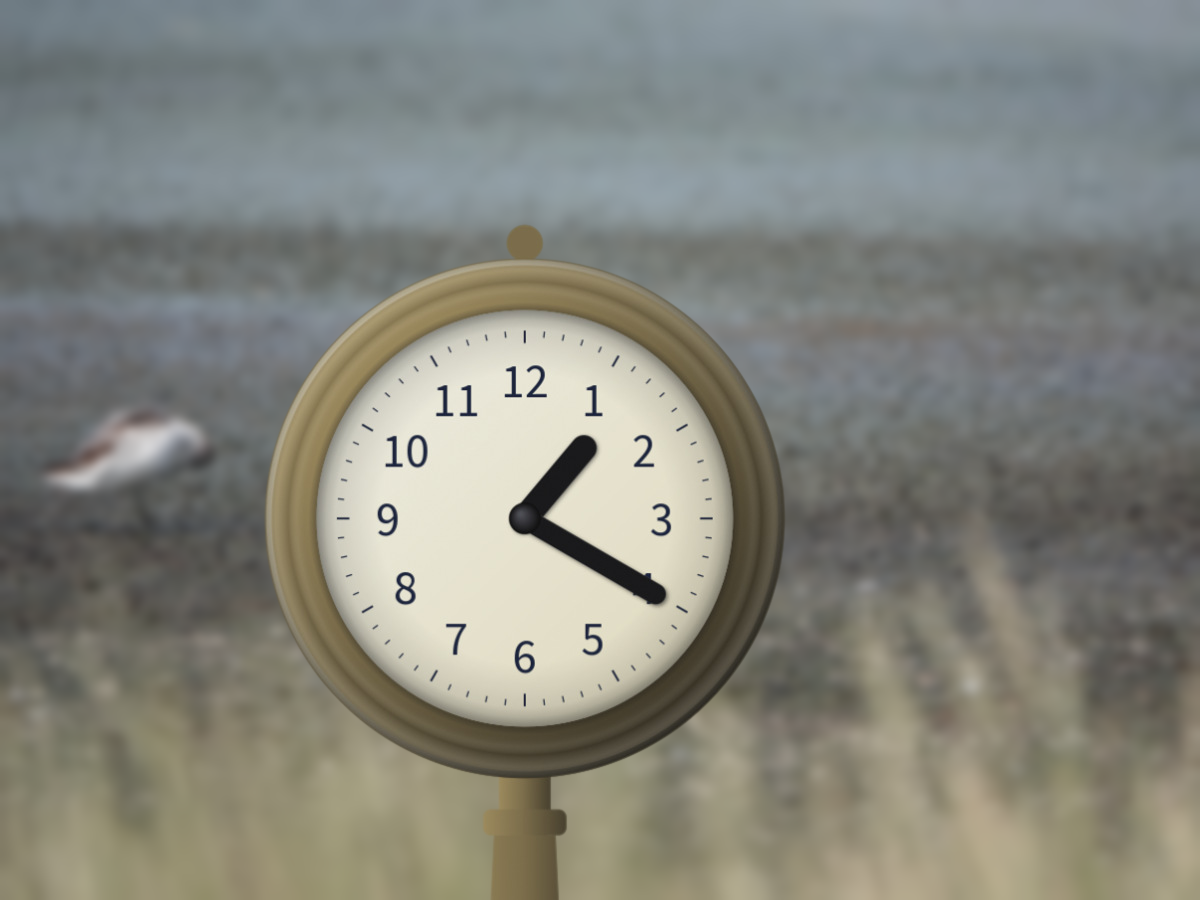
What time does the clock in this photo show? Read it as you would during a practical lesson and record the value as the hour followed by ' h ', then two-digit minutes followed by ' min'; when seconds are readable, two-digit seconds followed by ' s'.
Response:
1 h 20 min
